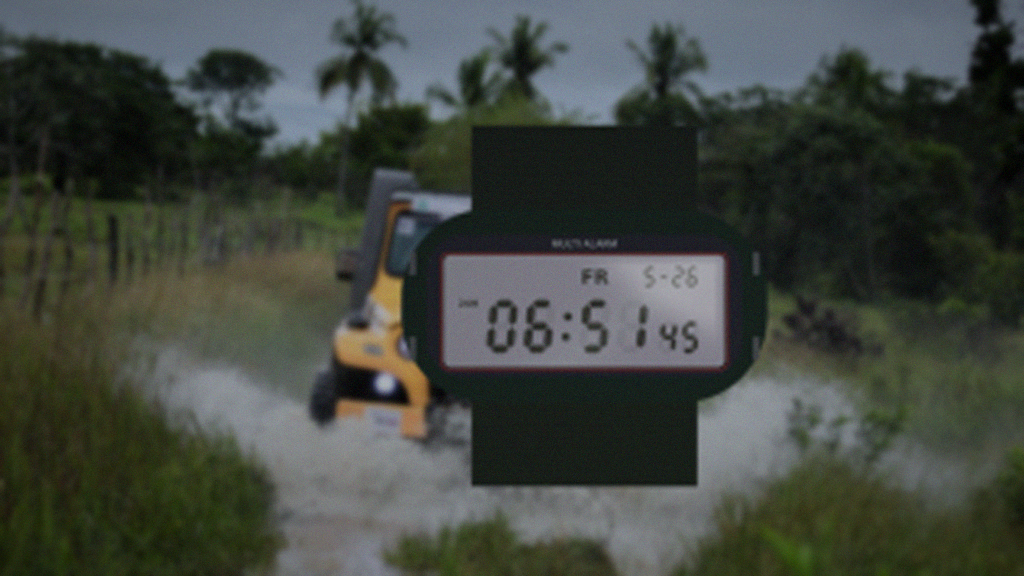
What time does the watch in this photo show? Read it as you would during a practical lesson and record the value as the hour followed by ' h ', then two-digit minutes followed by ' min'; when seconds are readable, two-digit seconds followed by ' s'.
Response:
6 h 51 min 45 s
